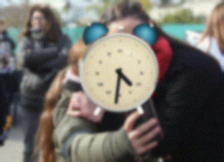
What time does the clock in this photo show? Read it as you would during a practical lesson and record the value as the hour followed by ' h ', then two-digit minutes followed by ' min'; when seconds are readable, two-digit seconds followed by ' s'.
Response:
4 h 31 min
